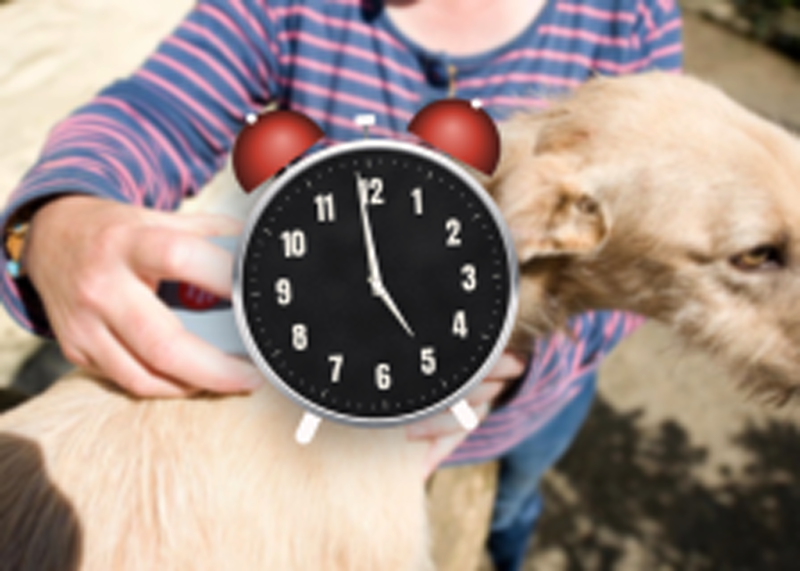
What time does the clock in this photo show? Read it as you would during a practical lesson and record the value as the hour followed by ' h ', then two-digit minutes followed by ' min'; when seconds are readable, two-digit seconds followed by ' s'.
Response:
4 h 59 min
